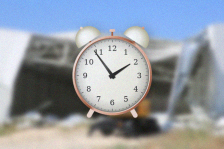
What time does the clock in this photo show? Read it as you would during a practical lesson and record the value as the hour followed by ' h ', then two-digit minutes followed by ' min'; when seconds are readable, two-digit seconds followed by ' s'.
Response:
1 h 54 min
